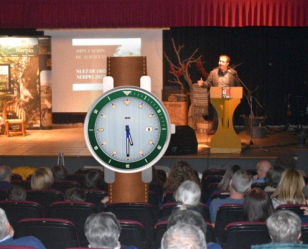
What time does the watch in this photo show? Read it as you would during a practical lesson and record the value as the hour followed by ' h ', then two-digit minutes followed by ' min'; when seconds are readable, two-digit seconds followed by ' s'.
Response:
5 h 30 min
